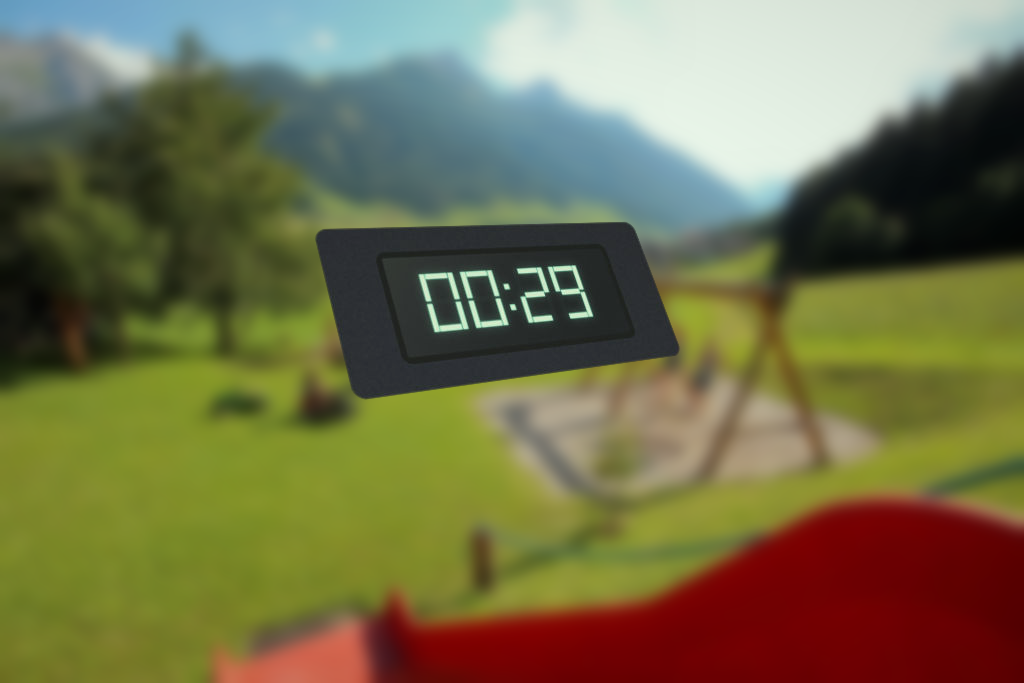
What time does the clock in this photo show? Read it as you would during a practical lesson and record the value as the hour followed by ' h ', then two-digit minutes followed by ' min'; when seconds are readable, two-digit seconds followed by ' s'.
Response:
0 h 29 min
